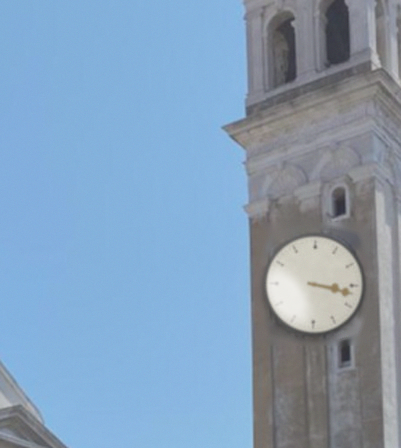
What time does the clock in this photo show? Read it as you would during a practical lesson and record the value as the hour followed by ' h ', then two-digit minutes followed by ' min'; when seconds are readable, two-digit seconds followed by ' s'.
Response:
3 h 17 min
